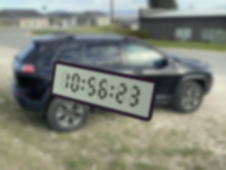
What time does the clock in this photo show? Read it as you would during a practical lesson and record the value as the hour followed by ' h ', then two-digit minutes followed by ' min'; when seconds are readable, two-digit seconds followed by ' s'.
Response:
10 h 56 min 23 s
